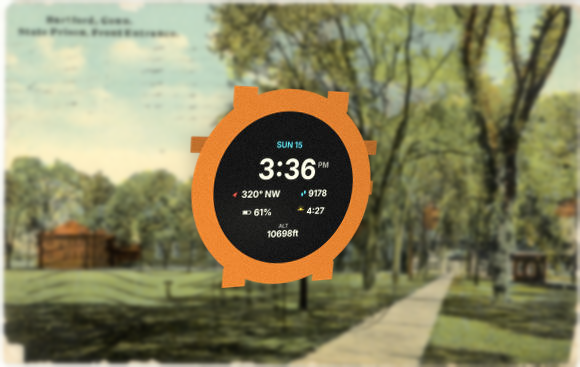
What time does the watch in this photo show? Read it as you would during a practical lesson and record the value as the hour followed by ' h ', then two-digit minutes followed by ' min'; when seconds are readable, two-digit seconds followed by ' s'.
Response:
3 h 36 min
